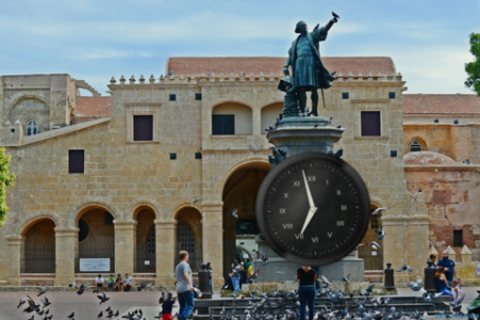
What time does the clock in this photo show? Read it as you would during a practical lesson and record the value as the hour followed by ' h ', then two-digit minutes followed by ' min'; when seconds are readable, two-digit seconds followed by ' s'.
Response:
6 h 58 min
